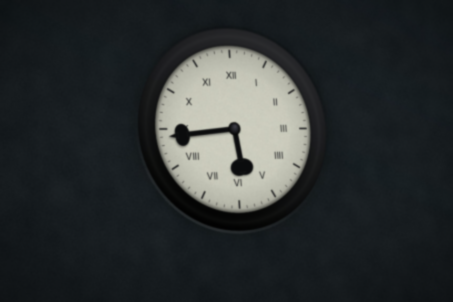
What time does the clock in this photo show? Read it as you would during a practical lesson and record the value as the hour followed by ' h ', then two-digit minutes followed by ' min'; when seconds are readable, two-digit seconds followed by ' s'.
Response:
5 h 44 min
